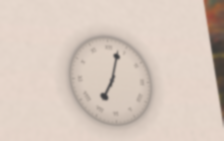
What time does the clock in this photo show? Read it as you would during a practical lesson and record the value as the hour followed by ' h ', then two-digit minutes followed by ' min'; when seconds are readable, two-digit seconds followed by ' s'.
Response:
7 h 03 min
